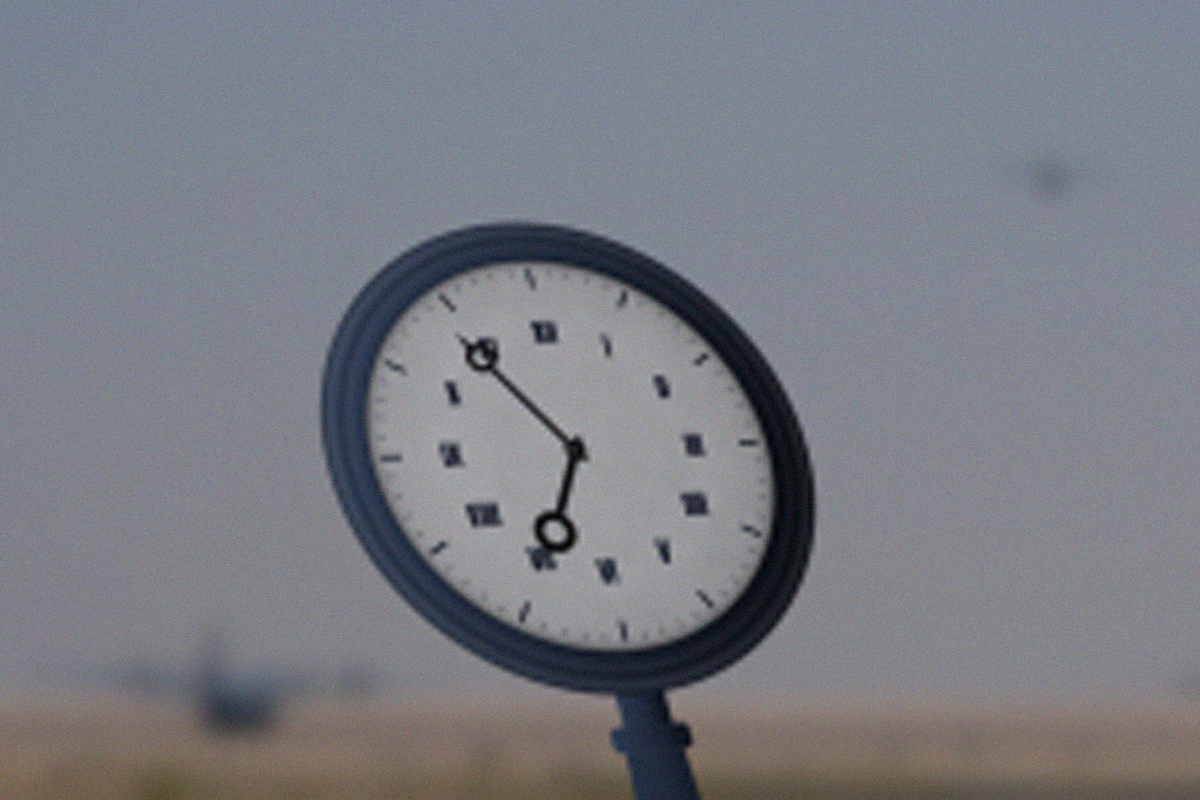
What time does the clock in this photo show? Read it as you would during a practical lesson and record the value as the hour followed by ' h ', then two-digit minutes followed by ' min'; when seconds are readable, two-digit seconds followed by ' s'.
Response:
6 h 54 min
